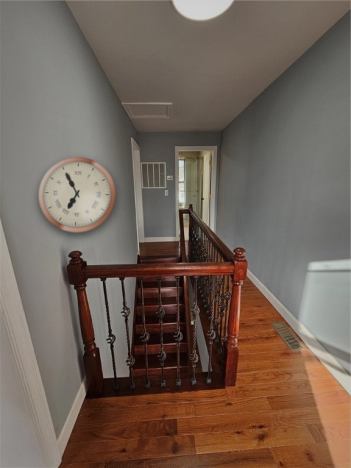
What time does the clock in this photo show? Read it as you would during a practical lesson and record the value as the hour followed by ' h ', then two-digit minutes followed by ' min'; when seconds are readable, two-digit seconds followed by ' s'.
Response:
6 h 55 min
